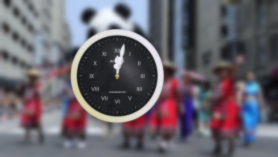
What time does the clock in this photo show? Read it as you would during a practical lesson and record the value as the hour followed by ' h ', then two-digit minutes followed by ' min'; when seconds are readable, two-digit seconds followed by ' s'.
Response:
12 h 02 min
